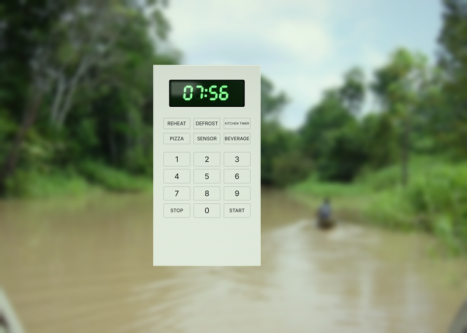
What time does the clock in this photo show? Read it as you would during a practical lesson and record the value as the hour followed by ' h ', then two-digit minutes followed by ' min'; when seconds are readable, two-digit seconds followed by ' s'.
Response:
7 h 56 min
